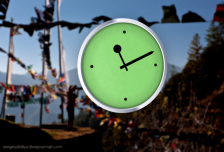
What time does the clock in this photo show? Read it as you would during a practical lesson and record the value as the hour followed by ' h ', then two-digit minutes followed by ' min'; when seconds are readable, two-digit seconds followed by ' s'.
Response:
11 h 11 min
